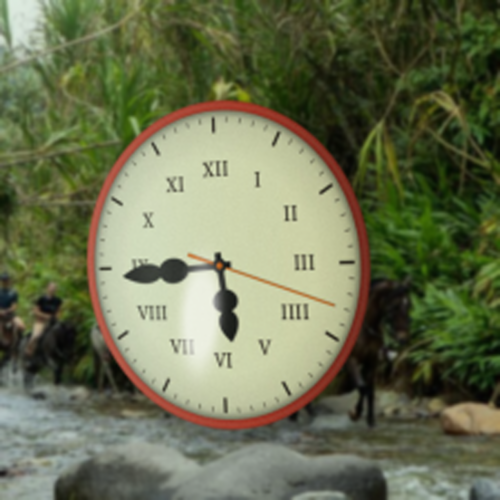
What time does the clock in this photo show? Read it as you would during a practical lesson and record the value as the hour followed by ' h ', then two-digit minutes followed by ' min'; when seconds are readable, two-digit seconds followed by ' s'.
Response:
5 h 44 min 18 s
